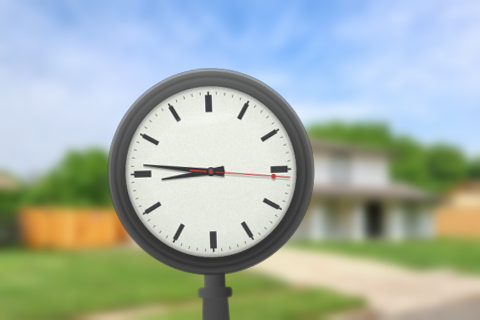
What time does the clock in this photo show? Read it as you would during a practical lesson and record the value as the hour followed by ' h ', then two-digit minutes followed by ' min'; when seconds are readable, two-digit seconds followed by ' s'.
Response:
8 h 46 min 16 s
